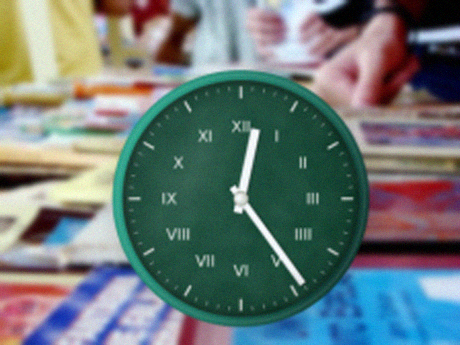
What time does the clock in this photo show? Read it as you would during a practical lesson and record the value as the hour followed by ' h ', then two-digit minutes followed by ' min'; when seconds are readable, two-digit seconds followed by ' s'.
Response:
12 h 24 min
